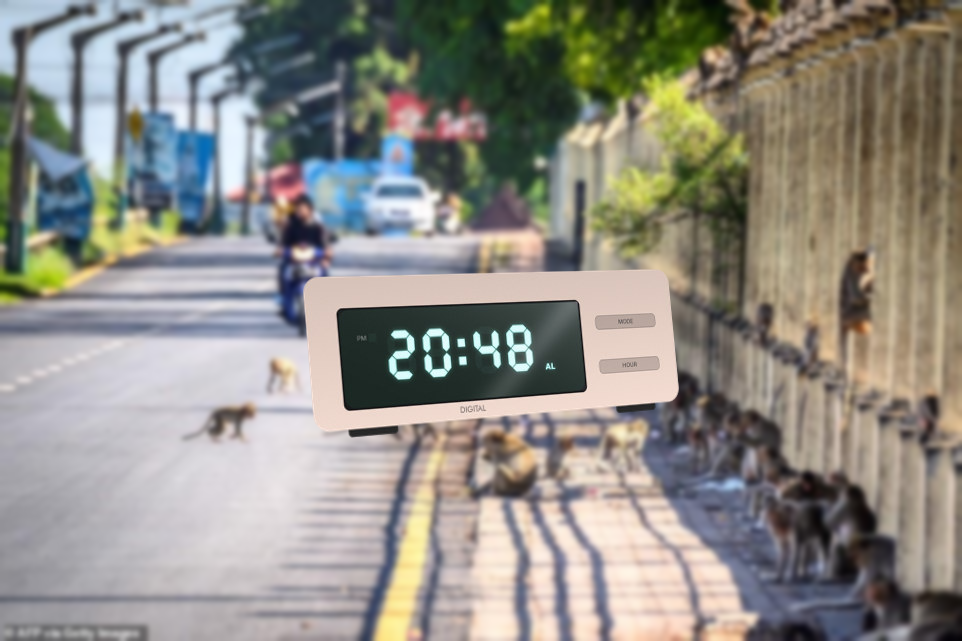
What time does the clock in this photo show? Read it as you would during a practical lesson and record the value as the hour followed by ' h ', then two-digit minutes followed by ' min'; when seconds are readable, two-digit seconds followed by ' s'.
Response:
20 h 48 min
